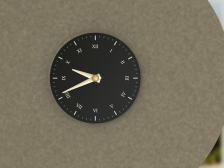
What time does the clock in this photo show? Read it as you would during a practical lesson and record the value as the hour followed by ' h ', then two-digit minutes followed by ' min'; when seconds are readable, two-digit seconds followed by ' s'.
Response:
9 h 41 min
